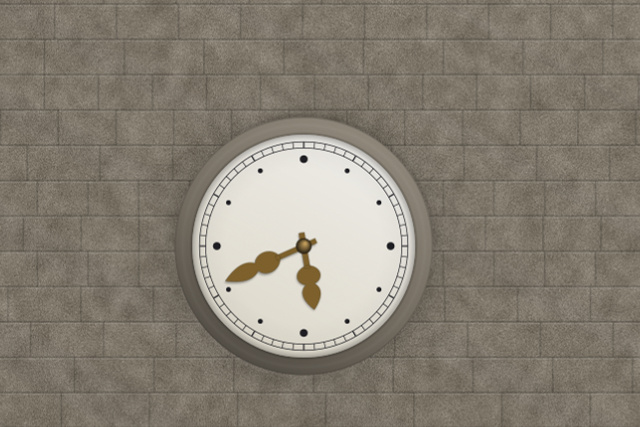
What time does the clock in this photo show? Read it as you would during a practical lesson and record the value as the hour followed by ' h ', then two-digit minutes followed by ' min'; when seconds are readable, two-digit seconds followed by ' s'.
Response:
5 h 41 min
